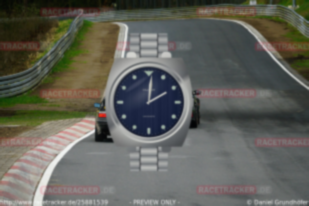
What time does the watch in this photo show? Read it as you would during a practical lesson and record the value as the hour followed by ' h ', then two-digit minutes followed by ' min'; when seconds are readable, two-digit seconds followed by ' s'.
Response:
2 h 01 min
